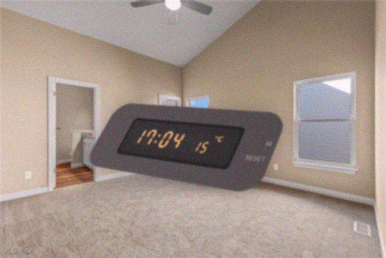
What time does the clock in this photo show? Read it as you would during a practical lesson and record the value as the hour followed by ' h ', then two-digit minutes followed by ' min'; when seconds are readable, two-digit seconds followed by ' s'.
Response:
17 h 04 min
